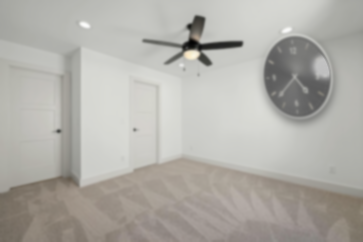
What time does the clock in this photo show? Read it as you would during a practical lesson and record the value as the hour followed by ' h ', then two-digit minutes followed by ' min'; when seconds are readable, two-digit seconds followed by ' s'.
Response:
4 h 38 min
